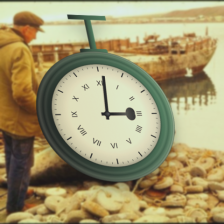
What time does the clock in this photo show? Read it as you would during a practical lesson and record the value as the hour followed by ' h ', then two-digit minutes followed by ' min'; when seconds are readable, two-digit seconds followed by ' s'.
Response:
3 h 01 min
